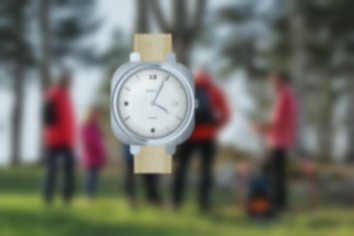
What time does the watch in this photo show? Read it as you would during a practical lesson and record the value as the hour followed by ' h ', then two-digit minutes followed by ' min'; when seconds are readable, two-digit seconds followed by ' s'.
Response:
4 h 04 min
